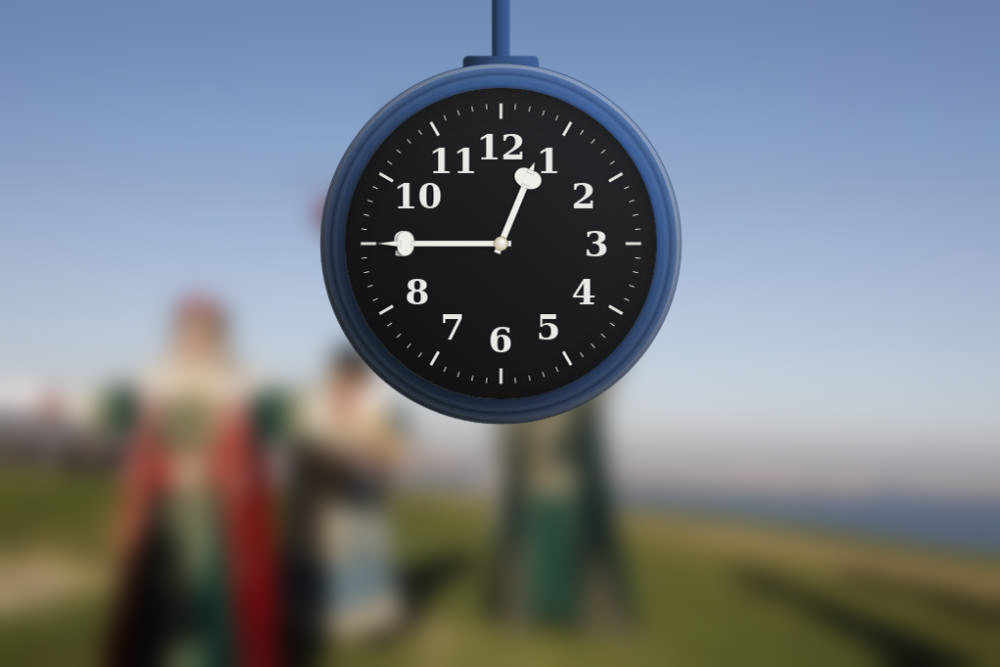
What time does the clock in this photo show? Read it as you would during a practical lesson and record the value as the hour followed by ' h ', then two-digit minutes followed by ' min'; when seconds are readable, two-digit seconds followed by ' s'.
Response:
12 h 45 min
